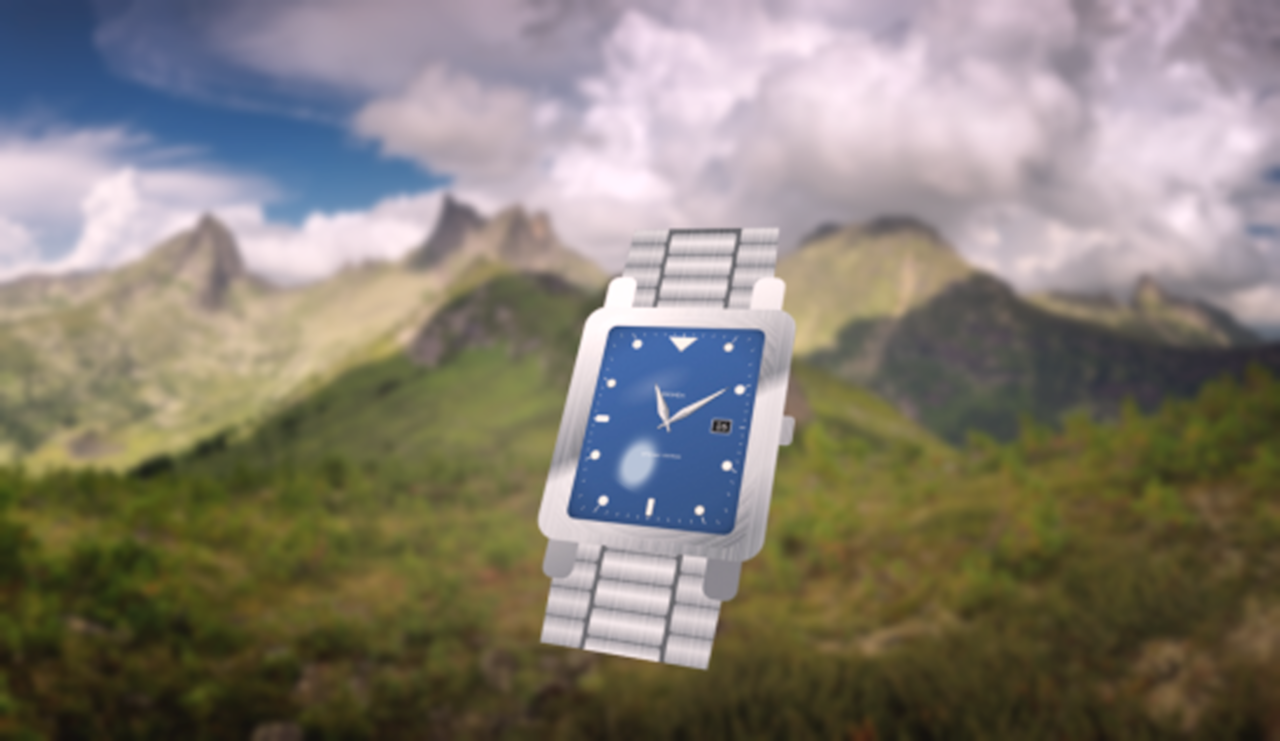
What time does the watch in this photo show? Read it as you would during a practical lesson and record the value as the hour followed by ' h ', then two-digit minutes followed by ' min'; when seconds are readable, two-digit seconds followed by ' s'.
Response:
11 h 09 min
